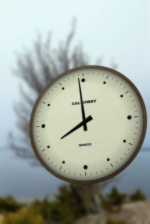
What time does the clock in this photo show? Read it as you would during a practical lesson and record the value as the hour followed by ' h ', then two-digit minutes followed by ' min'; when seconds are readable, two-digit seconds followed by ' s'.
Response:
7 h 59 min
